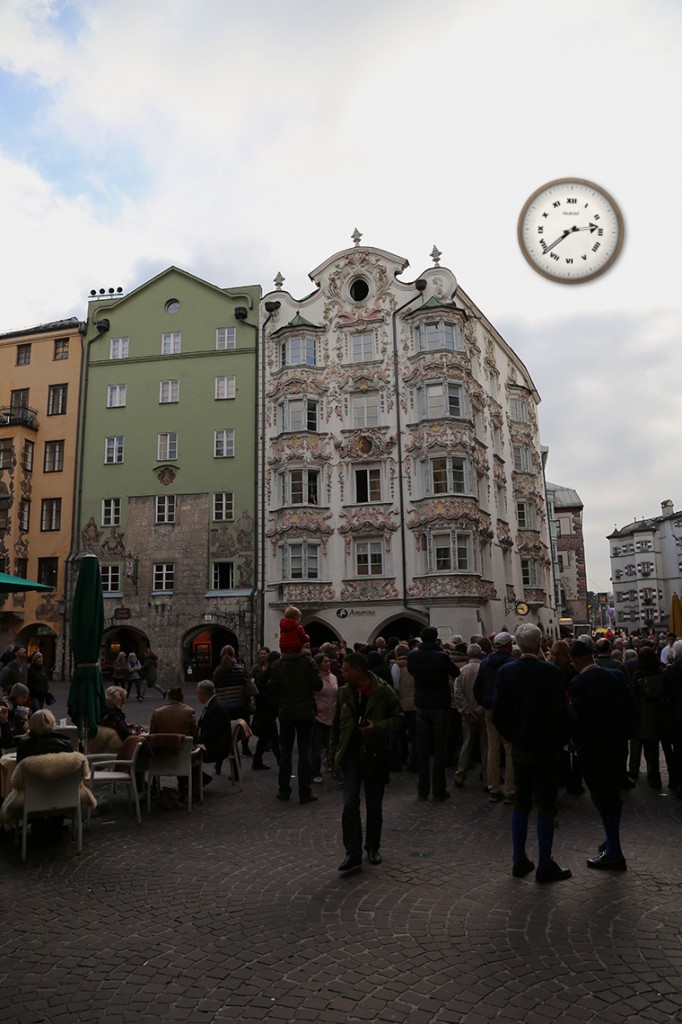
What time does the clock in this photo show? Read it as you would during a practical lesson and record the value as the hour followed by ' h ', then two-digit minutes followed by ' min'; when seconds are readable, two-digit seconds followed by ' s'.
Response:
2 h 38 min
